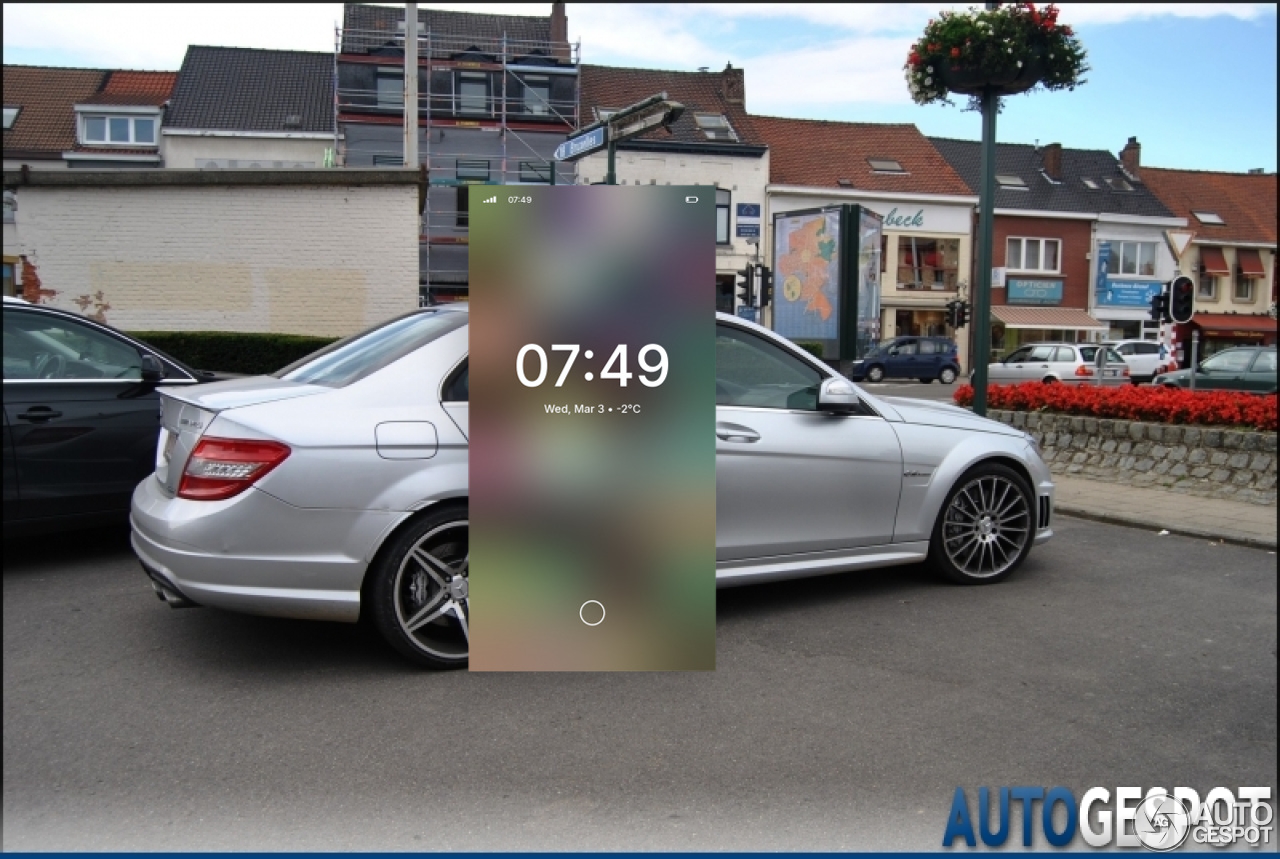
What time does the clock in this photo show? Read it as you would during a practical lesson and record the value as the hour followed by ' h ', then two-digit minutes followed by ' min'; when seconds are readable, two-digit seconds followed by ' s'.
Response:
7 h 49 min
